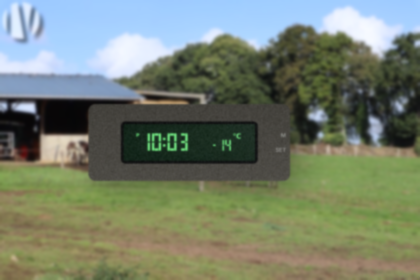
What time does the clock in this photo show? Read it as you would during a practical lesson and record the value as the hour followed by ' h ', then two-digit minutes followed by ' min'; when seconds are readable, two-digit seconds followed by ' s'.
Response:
10 h 03 min
